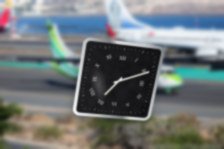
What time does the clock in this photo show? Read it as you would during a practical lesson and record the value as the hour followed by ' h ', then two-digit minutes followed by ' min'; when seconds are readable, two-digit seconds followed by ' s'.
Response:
7 h 11 min
